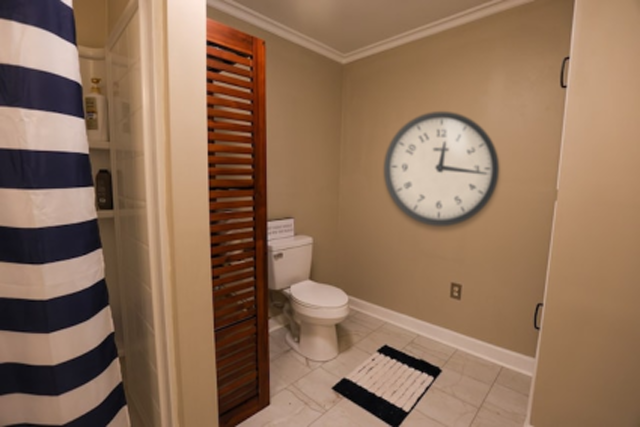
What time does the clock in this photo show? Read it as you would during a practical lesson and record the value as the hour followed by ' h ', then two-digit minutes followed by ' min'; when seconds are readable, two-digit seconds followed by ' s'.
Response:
12 h 16 min
